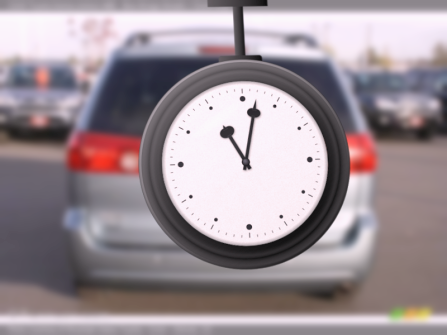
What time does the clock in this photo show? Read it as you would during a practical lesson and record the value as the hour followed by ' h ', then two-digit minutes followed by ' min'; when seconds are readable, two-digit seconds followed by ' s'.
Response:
11 h 02 min
